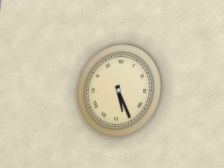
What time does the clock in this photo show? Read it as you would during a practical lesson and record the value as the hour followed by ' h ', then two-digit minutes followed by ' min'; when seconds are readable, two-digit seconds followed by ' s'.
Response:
5 h 25 min
